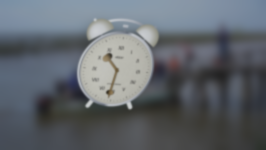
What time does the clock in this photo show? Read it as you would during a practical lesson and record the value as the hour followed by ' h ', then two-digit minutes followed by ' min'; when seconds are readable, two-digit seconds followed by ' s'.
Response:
10 h 31 min
